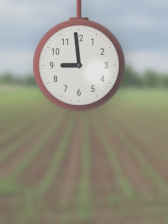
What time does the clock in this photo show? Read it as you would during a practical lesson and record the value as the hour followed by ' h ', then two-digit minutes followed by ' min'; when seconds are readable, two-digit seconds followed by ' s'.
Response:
8 h 59 min
